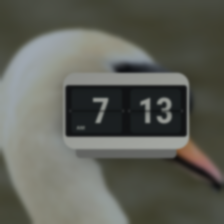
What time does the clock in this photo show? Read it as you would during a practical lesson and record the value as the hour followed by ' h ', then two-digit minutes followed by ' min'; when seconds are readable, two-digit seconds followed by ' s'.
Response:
7 h 13 min
